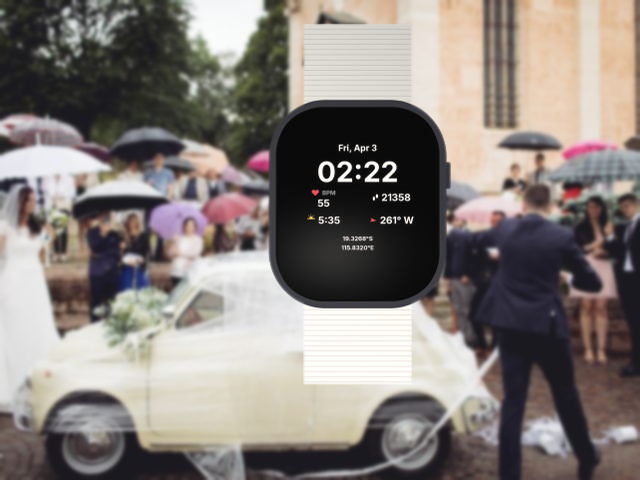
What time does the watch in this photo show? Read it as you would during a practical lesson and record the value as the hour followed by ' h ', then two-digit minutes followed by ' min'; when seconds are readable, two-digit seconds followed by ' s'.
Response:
2 h 22 min
